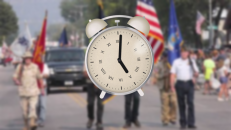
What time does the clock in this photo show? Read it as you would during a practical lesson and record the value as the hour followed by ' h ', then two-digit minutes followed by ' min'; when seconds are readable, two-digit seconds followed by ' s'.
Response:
5 h 01 min
